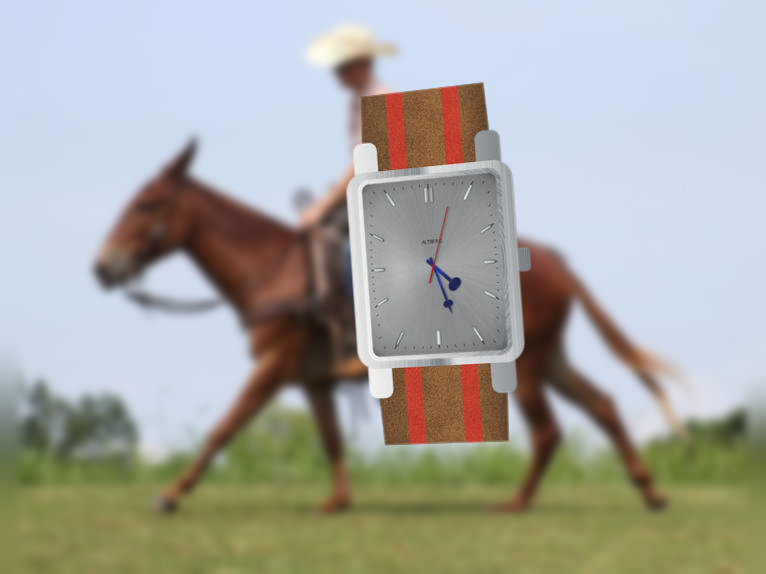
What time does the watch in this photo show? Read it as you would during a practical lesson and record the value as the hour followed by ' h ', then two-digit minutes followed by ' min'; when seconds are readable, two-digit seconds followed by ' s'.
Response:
4 h 27 min 03 s
